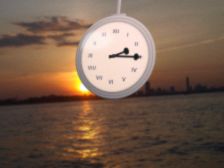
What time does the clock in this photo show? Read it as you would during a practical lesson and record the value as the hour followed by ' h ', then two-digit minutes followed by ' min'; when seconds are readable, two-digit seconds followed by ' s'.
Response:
2 h 15 min
